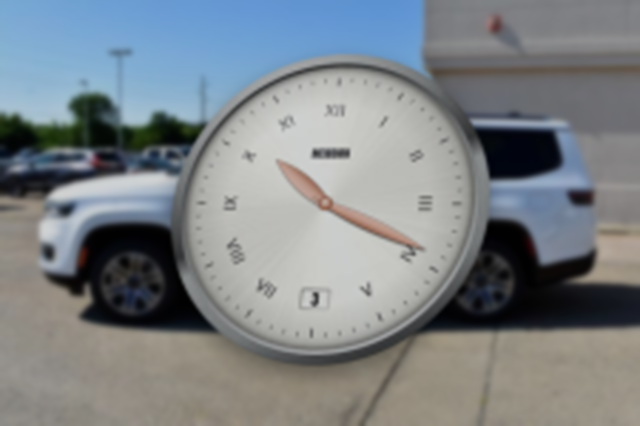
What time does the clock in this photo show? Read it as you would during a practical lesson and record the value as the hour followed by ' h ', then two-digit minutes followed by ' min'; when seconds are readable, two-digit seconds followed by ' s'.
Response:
10 h 19 min
